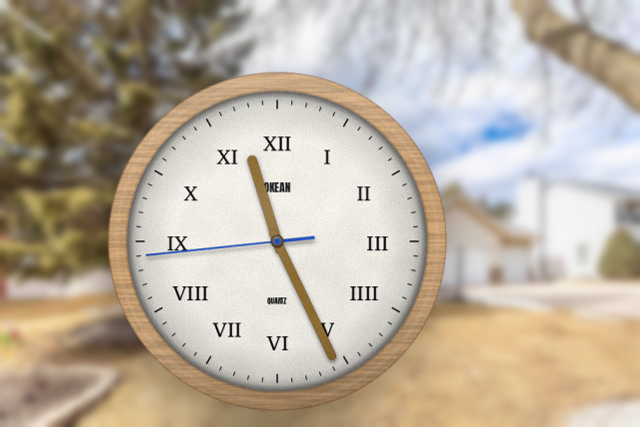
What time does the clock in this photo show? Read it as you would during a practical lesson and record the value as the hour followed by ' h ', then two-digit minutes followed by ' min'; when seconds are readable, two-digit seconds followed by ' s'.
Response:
11 h 25 min 44 s
